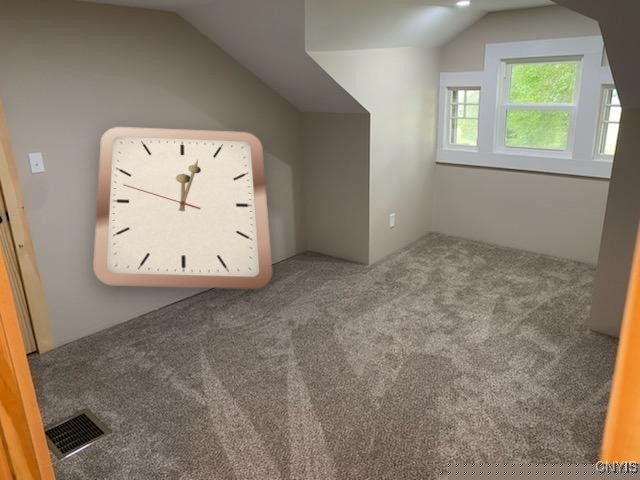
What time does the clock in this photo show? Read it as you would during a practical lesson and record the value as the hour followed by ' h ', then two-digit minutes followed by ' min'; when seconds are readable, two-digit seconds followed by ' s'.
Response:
12 h 02 min 48 s
